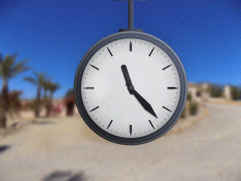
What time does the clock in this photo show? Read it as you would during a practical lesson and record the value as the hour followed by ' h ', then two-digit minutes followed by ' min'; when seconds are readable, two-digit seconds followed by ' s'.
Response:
11 h 23 min
